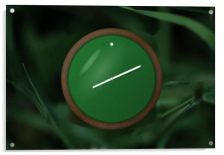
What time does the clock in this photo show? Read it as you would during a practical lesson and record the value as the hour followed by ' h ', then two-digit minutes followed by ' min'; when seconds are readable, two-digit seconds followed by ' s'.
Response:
8 h 11 min
